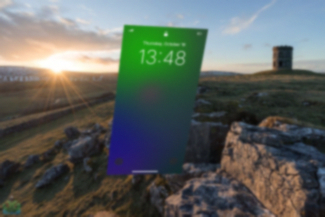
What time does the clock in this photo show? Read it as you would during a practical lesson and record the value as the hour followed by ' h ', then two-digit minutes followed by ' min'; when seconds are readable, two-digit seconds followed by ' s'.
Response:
13 h 48 min
